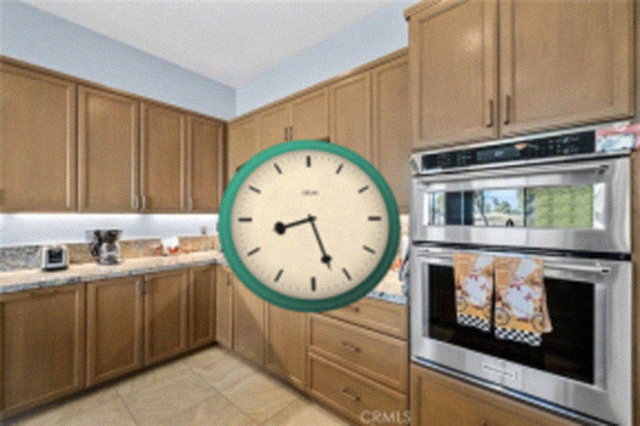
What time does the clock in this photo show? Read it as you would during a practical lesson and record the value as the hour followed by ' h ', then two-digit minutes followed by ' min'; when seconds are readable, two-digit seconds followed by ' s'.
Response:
8 h 27 min
